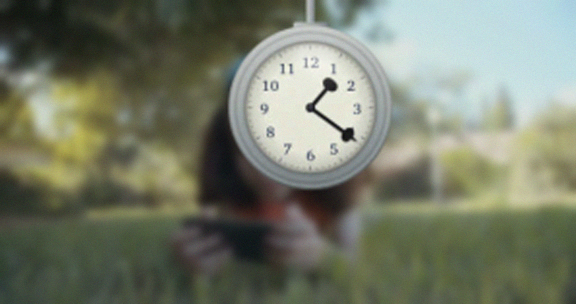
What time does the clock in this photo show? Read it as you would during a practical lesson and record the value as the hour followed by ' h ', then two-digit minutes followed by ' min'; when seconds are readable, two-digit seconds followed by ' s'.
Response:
1 h 21 min
